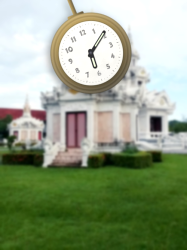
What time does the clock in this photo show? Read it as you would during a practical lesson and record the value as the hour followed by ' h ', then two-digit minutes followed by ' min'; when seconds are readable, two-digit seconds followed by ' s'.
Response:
6 h 09 min
